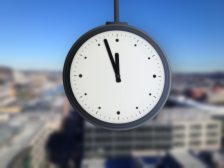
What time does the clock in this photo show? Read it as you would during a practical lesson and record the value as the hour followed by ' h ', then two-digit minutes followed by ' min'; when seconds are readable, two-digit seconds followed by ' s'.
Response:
11 h 57 min
